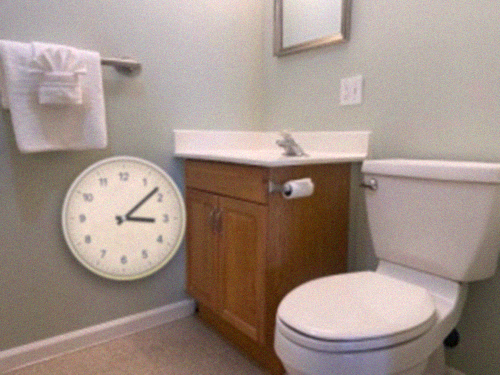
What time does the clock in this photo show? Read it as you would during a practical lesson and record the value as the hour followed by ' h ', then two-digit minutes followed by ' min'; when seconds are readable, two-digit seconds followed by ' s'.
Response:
3 h 08 min
